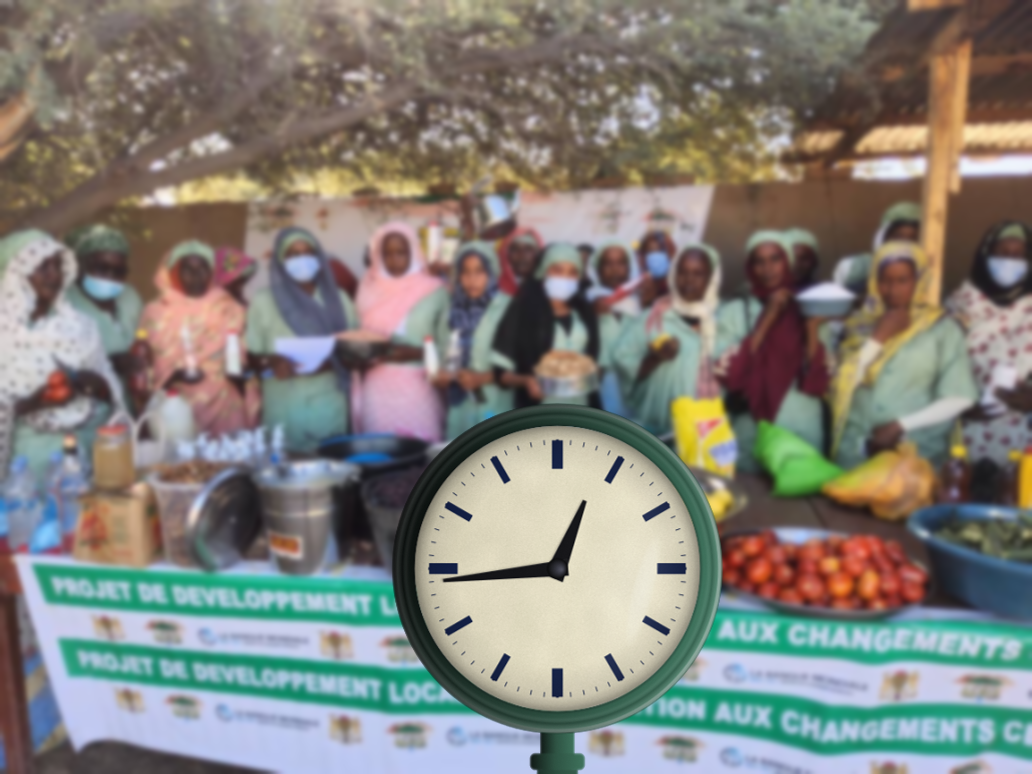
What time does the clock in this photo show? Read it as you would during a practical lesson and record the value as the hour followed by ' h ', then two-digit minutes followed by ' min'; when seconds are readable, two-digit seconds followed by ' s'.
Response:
12 h 44 min
